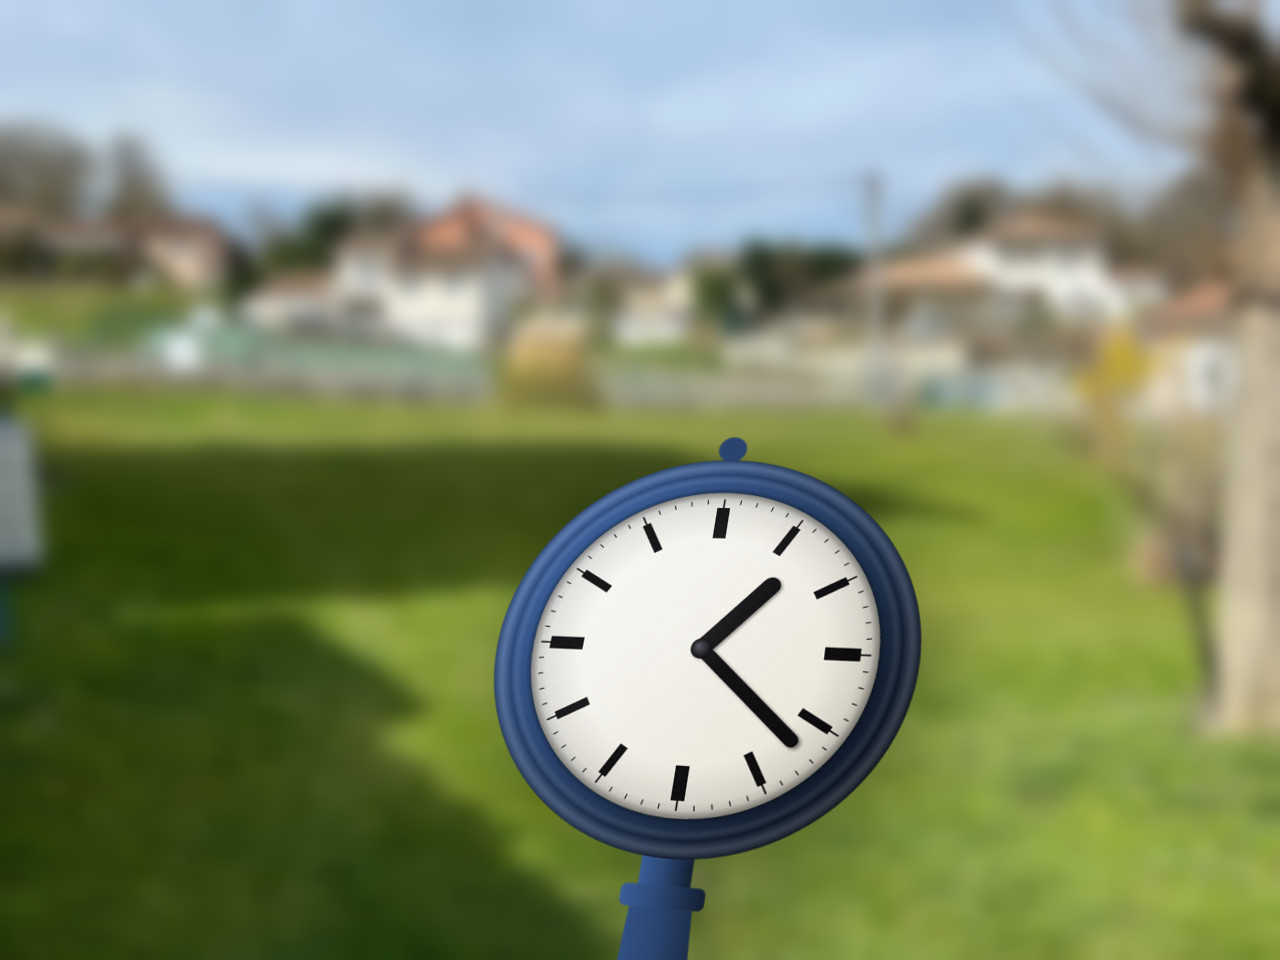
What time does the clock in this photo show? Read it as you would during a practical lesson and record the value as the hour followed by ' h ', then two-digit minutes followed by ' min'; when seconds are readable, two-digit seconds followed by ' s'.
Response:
1 h 22 min
